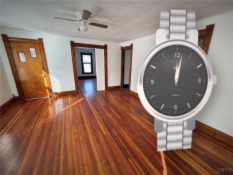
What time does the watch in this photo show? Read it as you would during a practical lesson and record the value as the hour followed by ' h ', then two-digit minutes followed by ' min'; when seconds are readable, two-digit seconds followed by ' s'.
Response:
12 h 02 min
